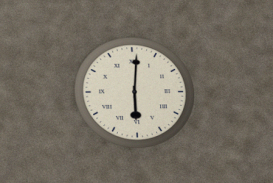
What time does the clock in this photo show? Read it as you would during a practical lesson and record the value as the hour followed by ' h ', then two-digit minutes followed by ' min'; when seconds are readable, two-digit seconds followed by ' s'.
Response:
6 h 01 min
